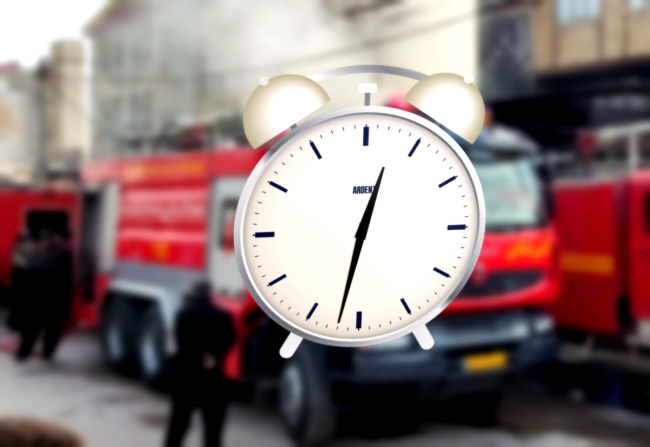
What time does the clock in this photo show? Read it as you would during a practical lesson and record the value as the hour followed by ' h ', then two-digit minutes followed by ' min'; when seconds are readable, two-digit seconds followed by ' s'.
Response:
12 h 32 min
